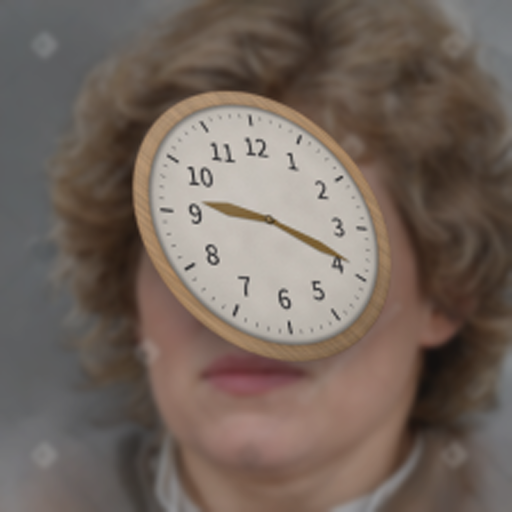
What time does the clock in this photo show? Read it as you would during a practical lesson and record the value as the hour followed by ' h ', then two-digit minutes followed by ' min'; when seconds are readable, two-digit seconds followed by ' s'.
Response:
9 h 19 min
